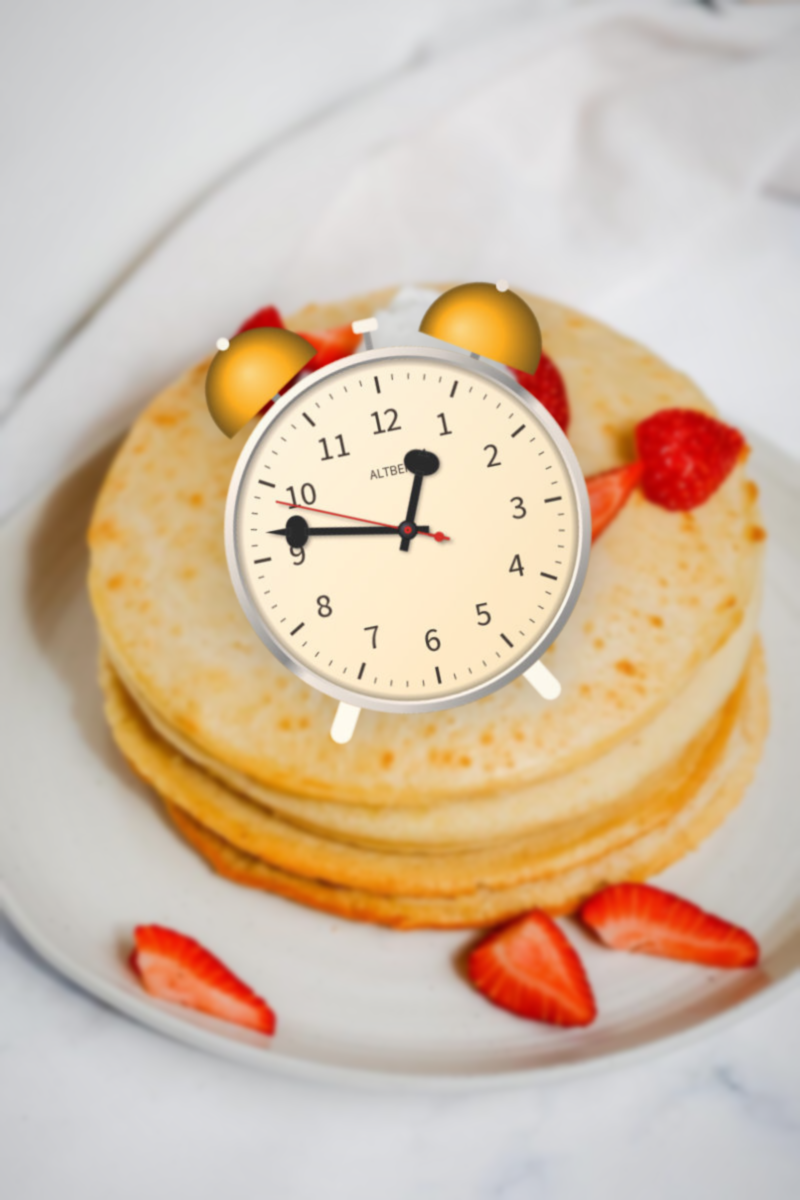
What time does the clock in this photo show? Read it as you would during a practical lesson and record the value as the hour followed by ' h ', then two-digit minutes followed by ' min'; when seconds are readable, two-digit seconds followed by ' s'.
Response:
12 h 46 min 49 s
